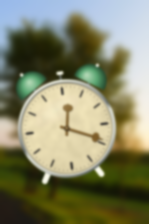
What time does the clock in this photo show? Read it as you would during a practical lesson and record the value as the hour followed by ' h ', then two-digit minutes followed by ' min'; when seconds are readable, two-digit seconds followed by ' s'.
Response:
12 h 19 min
